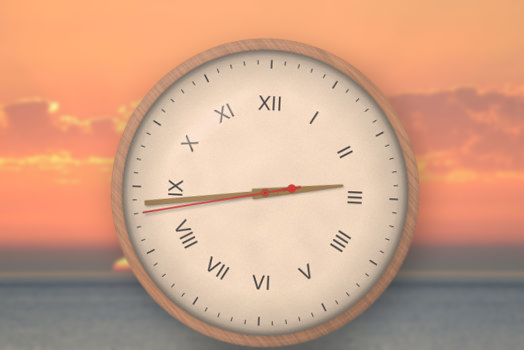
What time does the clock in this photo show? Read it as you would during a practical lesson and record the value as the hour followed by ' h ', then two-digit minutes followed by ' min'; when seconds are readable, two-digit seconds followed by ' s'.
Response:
2 h 43 min 43 s
